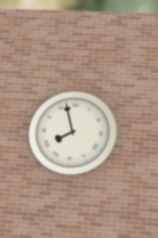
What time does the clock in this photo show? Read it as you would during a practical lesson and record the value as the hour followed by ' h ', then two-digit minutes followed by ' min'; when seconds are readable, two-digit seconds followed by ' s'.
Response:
7 h 57 min
